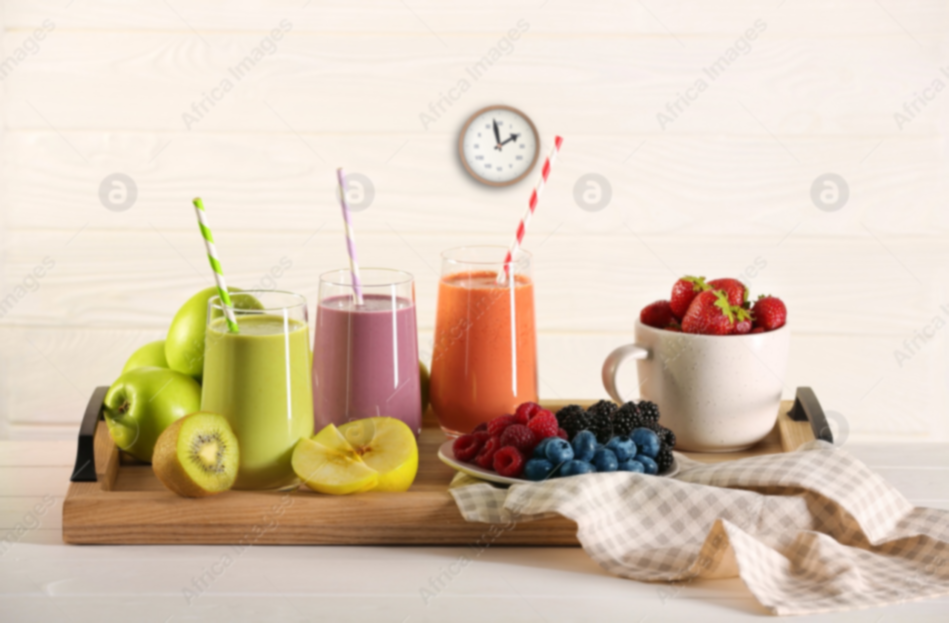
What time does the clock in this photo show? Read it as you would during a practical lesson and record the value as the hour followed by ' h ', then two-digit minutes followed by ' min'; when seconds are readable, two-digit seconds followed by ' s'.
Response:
1 h 58 min
